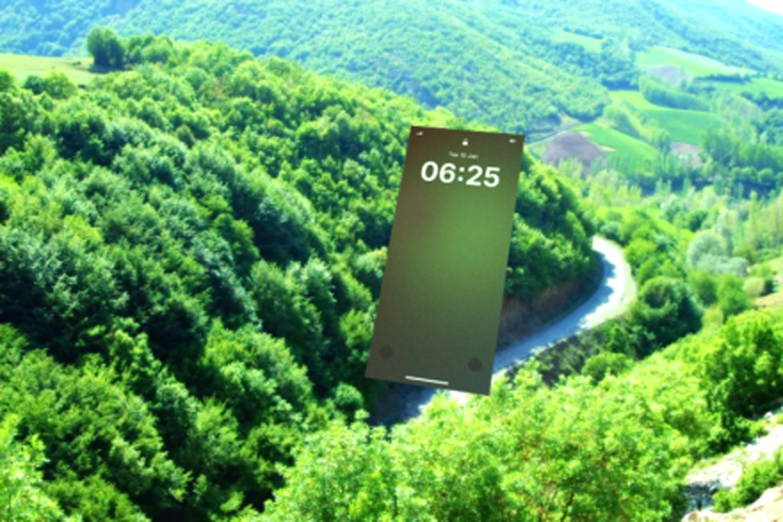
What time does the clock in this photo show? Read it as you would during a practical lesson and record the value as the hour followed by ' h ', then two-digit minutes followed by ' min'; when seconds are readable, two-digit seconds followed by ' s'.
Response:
6 h 25 min
